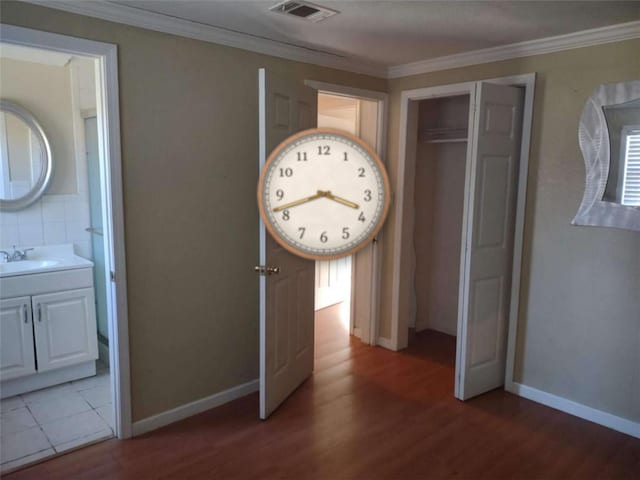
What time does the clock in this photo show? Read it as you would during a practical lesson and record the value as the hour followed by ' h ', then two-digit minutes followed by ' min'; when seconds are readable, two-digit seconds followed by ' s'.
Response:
3 h 42 min
